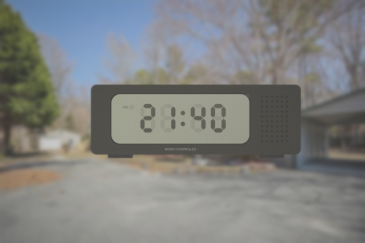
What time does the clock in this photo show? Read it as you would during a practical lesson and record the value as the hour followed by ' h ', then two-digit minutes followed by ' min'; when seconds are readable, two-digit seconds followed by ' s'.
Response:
21 h 40 min
